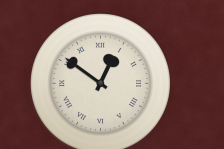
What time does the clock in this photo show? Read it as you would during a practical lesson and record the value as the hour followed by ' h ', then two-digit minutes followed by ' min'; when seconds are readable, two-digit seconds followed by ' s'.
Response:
12 h 51 min
